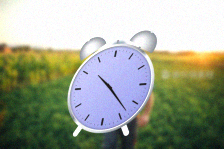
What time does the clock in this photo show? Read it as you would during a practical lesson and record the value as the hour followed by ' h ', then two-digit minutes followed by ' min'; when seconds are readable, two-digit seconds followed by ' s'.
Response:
10 h 23 min
